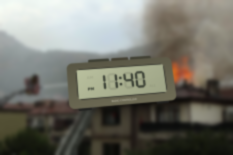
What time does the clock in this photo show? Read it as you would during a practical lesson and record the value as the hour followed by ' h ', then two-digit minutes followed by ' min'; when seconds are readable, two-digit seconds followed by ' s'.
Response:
11 h 40 min
